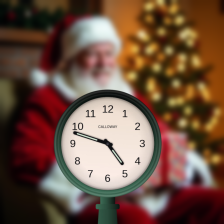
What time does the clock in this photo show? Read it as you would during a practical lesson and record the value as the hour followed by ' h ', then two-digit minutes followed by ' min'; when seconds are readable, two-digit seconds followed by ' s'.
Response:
4 h 48 min
